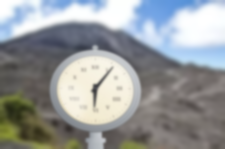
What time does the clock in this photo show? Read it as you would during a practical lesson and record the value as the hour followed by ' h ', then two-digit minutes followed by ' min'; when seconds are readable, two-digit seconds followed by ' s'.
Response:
6 h 06 min
